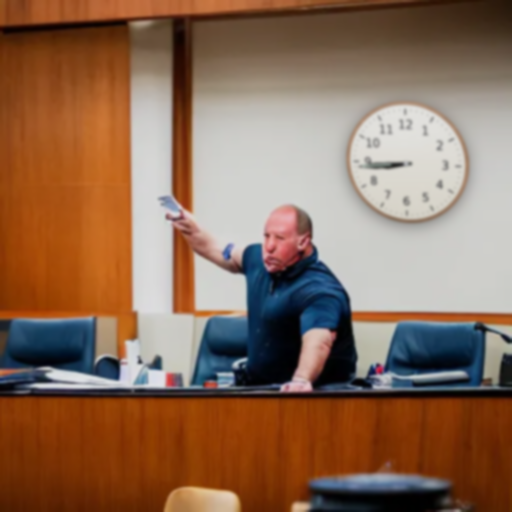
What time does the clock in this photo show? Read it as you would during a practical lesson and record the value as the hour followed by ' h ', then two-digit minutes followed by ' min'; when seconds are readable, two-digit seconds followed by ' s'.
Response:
8 h 44 min
